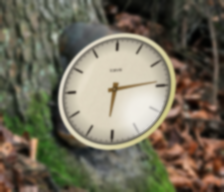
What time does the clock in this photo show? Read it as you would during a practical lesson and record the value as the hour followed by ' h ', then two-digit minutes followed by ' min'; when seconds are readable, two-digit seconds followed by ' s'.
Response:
6 h 14 min
